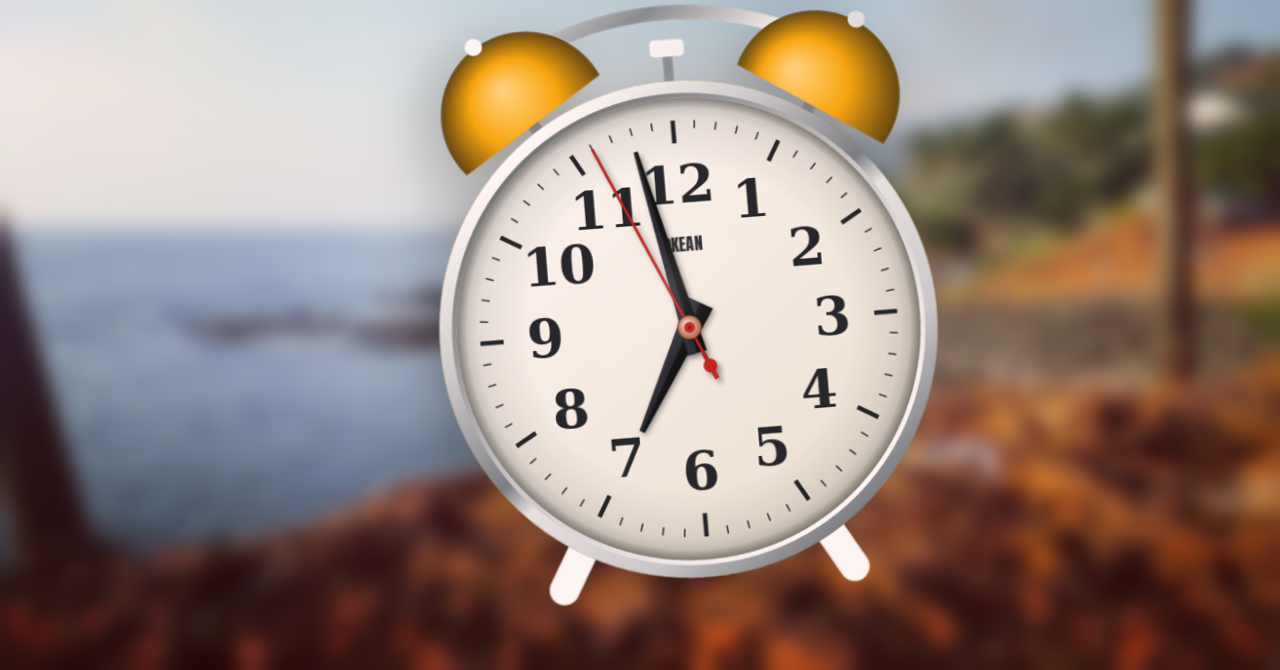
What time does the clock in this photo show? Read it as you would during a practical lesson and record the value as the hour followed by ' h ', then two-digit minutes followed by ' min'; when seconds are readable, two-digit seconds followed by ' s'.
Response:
6 h 57 min 56 s
